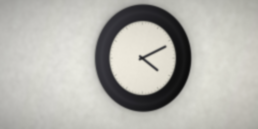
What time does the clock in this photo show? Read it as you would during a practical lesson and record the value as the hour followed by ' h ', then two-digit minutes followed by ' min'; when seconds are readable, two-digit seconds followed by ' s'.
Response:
4 h 11 min
